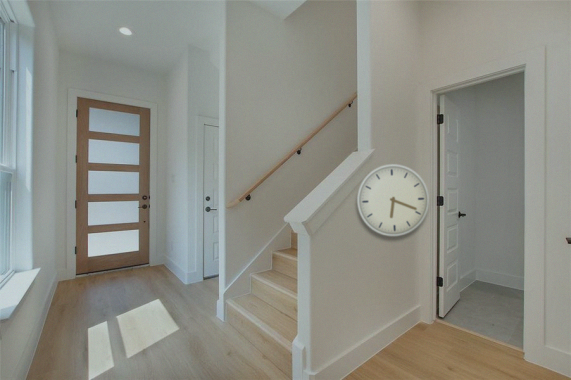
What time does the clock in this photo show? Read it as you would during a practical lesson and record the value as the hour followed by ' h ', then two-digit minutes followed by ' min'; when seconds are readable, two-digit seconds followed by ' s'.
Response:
6 h 19 min
